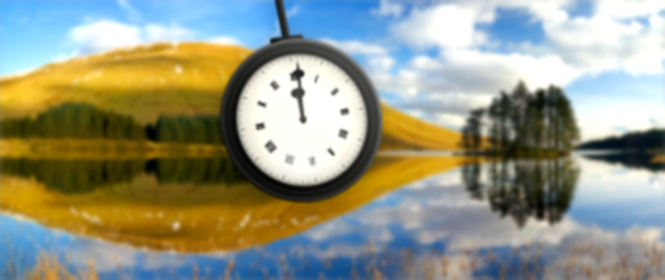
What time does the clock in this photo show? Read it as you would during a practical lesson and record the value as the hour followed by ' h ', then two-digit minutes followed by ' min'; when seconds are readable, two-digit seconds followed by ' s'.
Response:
12 h 01 min
